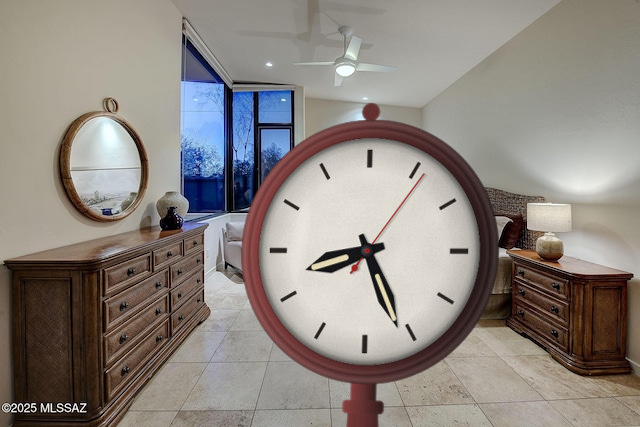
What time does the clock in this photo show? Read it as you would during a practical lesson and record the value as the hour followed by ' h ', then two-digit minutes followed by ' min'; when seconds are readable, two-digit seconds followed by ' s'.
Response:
8 h 26 min 06 s
